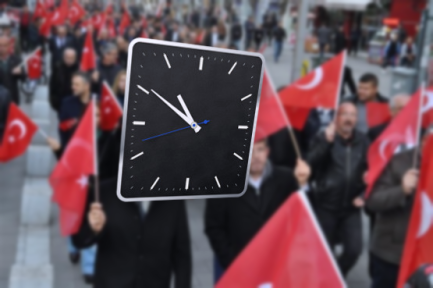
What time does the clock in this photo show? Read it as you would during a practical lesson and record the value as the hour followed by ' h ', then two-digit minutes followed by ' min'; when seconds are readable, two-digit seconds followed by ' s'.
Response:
10 h 50 min 42 s
